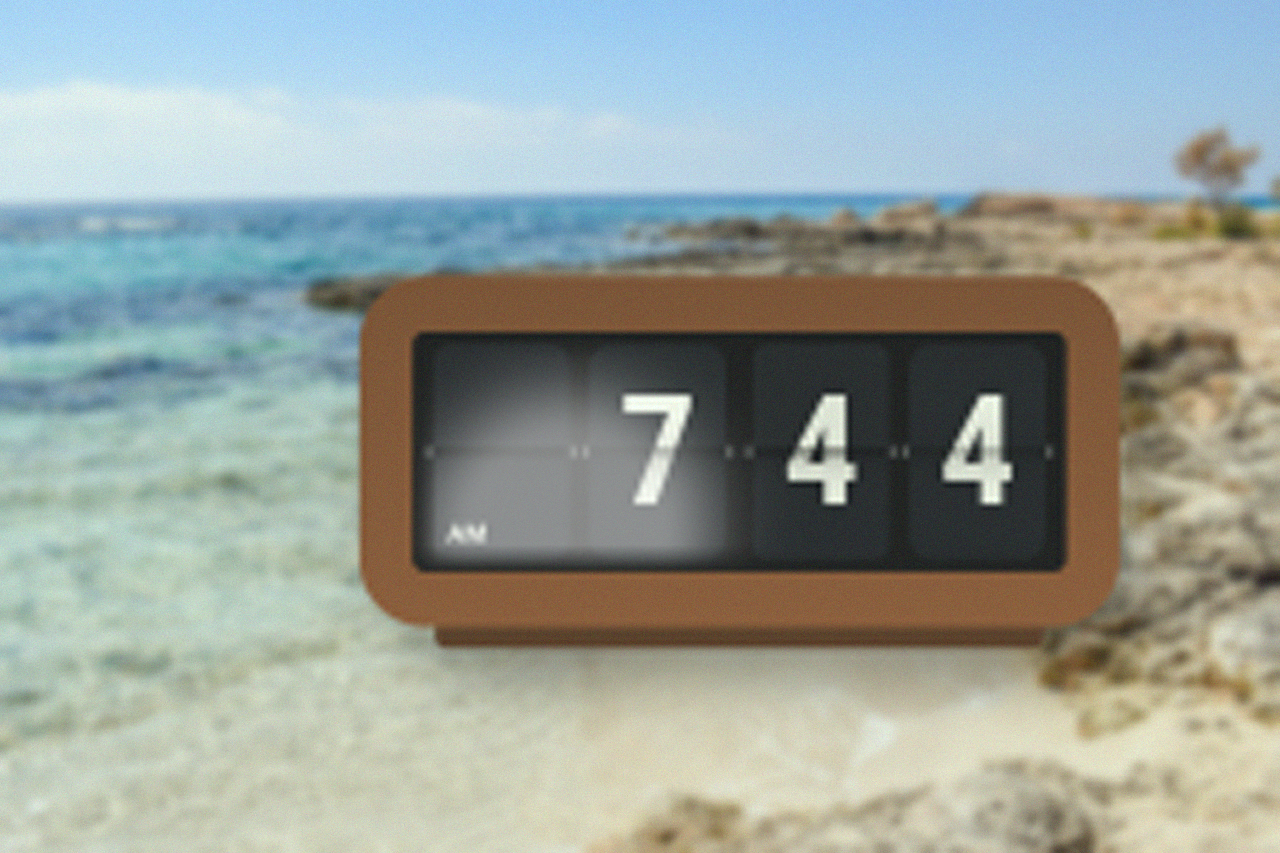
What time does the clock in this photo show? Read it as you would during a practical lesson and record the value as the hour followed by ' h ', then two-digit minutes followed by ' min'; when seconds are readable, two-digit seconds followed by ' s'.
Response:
7 h 44 min
